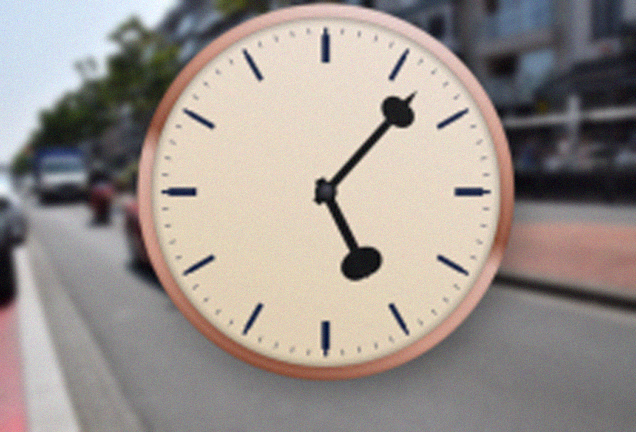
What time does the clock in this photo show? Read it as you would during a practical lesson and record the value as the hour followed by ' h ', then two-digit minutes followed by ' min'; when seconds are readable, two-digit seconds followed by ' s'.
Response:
5 h 07 min
